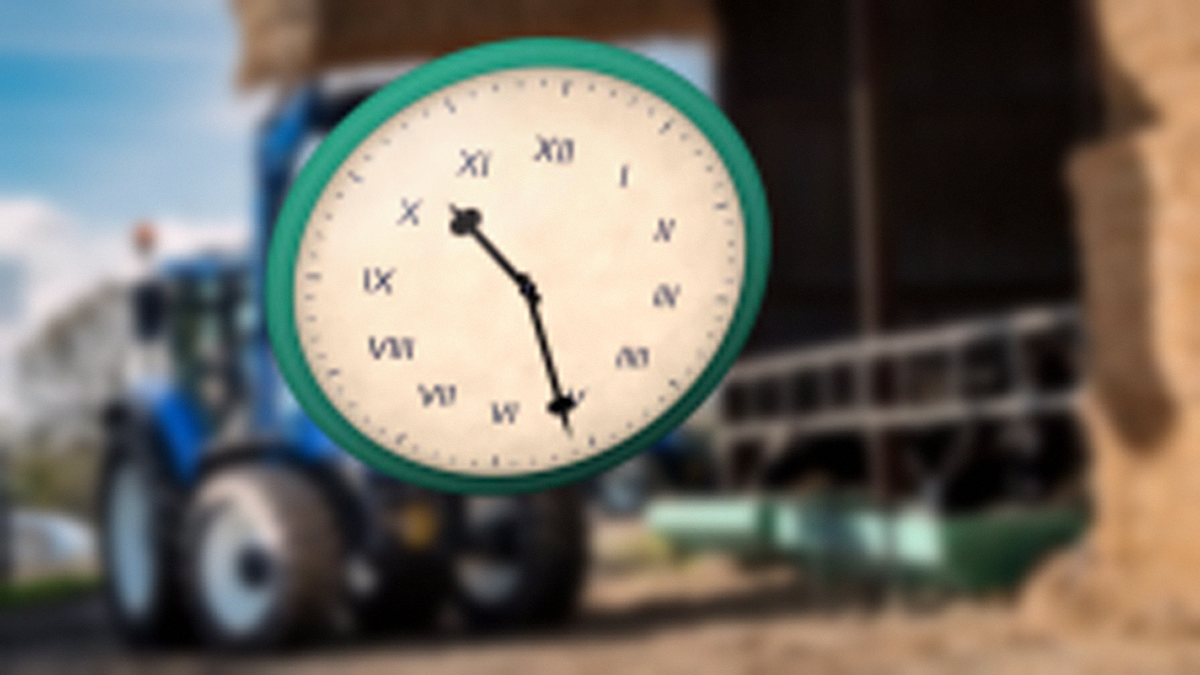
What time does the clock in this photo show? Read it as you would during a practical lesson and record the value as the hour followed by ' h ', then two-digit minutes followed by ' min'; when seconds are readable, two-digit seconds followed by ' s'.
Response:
10 h 26 min
